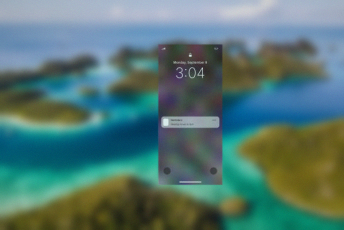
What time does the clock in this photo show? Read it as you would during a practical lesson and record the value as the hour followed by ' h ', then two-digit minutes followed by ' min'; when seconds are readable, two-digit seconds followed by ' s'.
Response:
3 h 04 min
